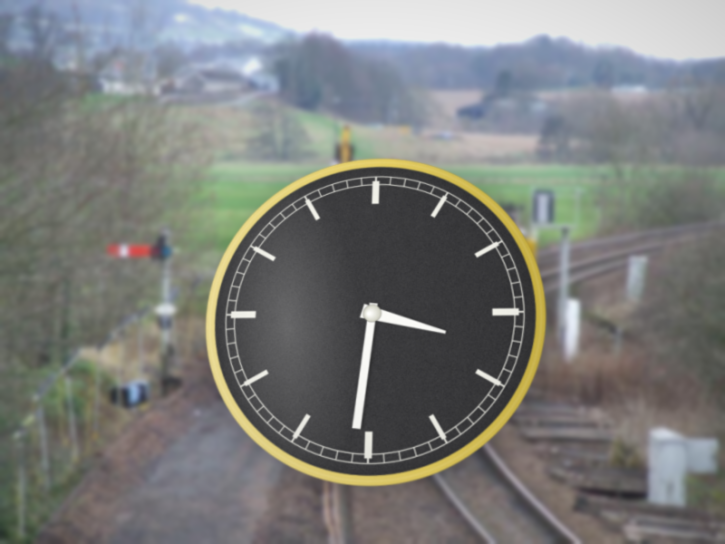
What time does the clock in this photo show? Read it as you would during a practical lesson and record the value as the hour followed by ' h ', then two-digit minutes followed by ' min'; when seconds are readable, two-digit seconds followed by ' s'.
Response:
3 h 31 min
